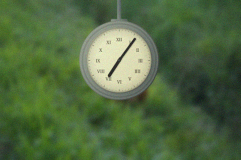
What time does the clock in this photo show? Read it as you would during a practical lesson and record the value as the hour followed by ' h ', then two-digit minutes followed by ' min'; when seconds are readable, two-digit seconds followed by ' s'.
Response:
7 h 06 min
